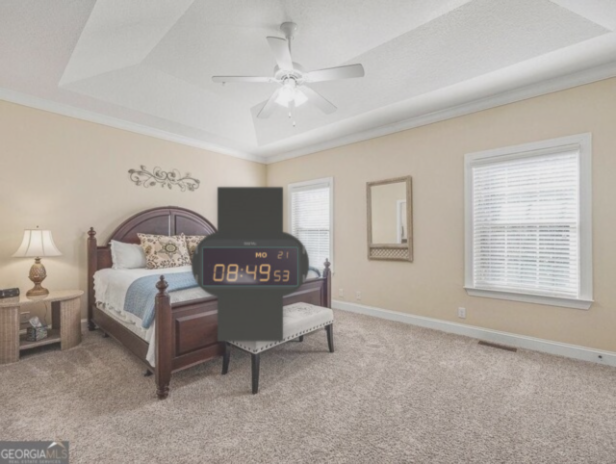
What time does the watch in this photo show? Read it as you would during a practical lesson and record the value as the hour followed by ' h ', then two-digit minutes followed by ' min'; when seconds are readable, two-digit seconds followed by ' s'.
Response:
8 h 49 min 53 s
